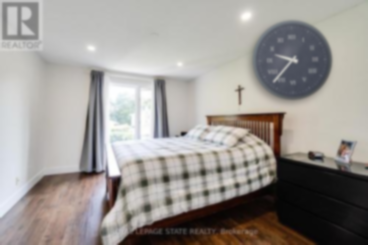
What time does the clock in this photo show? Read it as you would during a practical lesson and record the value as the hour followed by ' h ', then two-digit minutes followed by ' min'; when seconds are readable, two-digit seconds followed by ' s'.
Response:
9 h 37 min
